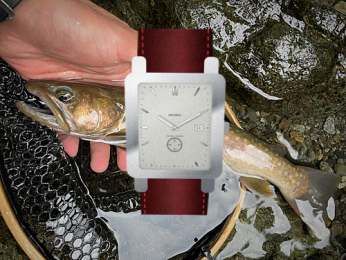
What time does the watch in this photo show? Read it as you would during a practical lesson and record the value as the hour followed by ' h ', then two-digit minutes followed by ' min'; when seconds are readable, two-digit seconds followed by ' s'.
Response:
10 h 10 min
